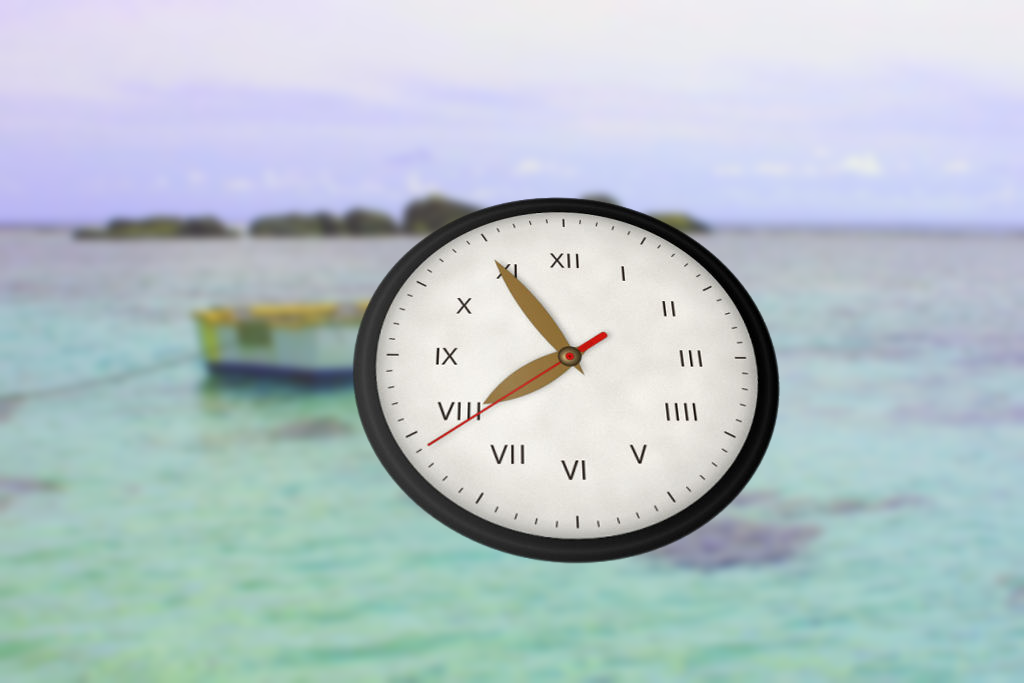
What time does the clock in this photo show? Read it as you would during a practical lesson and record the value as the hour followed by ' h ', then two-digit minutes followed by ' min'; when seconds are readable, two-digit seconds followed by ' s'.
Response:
7 h 54 min 39 s
